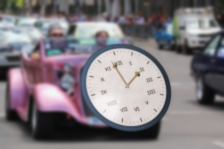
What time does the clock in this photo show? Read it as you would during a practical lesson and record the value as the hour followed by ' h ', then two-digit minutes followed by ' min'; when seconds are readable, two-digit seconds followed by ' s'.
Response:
1 h 58 min
